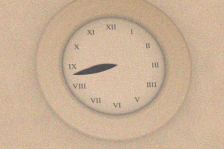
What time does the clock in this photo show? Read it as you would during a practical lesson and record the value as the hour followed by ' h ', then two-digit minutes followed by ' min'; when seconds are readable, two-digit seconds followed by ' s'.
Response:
8 h 43 min
